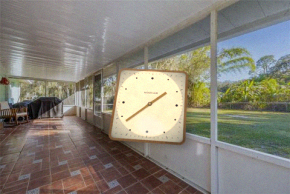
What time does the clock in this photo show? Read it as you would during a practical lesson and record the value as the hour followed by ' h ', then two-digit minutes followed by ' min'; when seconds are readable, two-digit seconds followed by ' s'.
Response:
1 h 38 min
